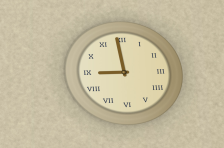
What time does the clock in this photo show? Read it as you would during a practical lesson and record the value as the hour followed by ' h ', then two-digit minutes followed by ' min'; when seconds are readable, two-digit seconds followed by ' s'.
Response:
8 h 59 min
